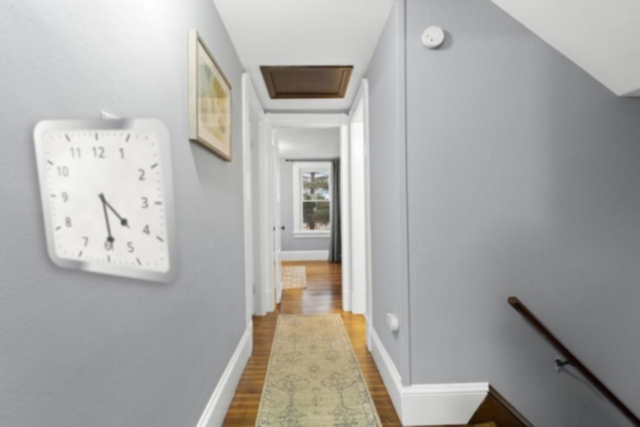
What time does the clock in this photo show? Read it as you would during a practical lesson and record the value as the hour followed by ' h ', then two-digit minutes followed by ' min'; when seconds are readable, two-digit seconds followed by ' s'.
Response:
4 h 29 min
